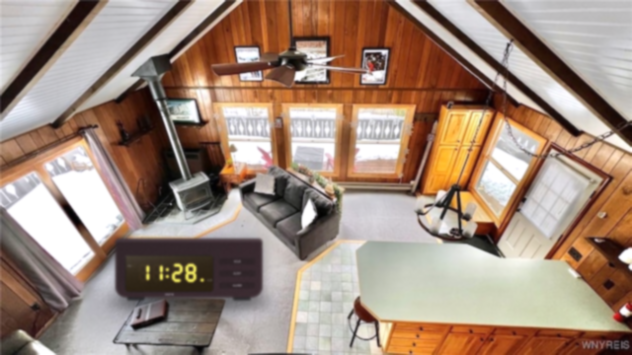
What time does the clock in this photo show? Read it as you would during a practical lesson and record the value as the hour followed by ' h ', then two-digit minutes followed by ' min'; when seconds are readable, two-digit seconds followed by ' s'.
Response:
11 h 28 min
